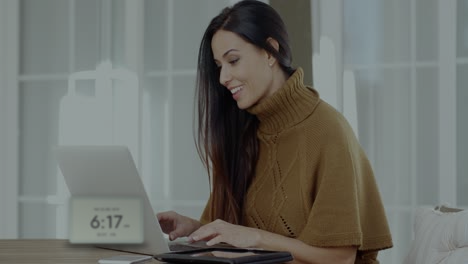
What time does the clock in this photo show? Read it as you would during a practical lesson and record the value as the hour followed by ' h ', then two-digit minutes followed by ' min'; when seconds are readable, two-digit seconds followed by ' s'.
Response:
6 h 17 min
